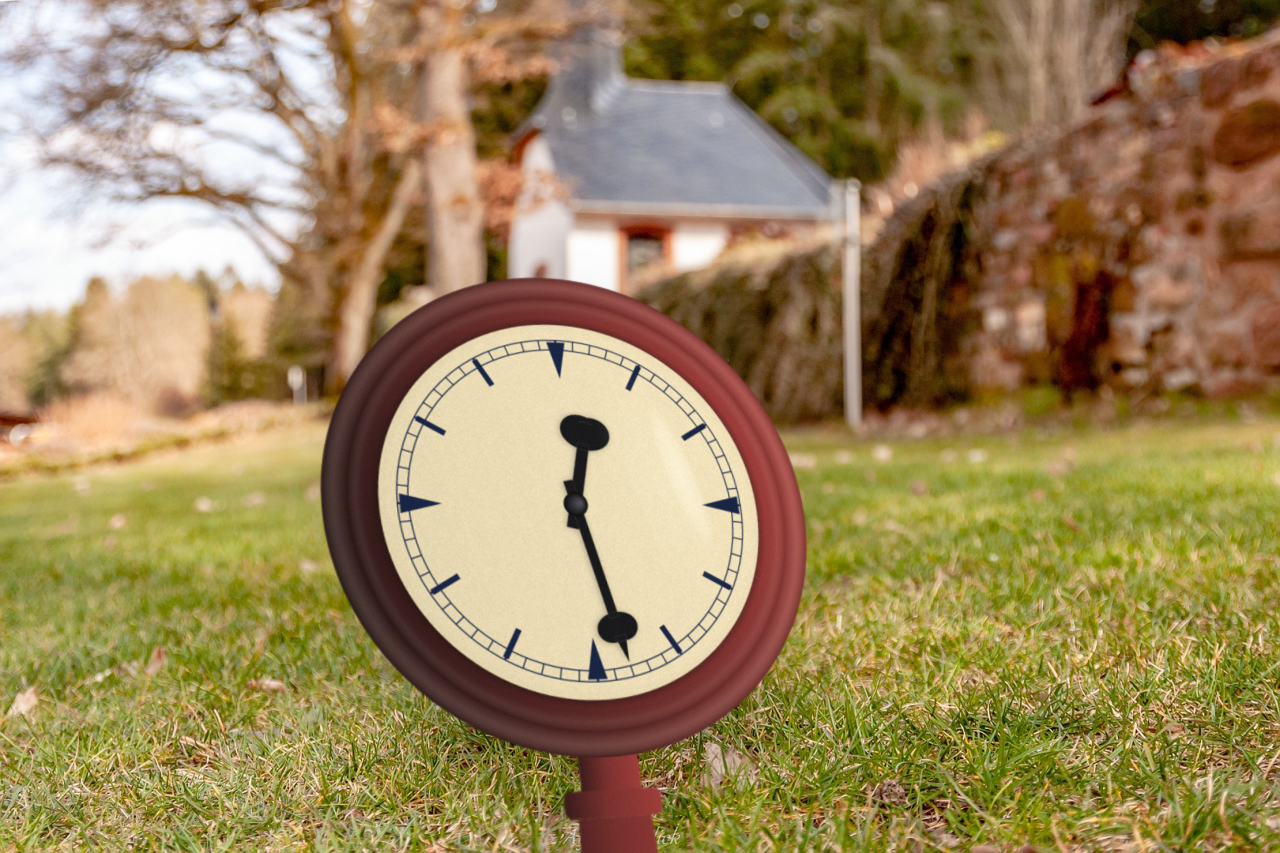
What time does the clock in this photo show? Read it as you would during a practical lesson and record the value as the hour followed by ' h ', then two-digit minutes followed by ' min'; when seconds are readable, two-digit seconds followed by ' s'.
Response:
12 h 28 min
